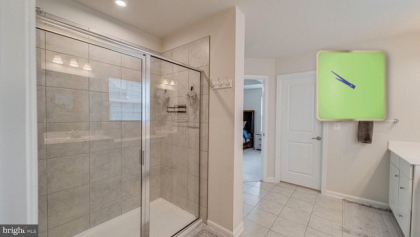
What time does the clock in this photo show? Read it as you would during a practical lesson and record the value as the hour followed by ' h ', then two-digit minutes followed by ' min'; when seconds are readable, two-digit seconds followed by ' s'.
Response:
9 h 51 min
